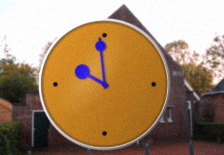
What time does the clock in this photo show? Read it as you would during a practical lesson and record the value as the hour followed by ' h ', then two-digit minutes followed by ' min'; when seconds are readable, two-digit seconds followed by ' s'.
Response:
9 h 59 min
